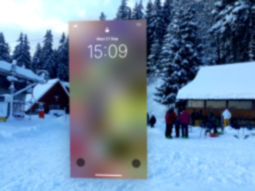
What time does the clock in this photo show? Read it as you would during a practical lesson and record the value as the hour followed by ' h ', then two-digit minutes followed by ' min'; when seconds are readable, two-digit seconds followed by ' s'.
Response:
15 h 09 min
